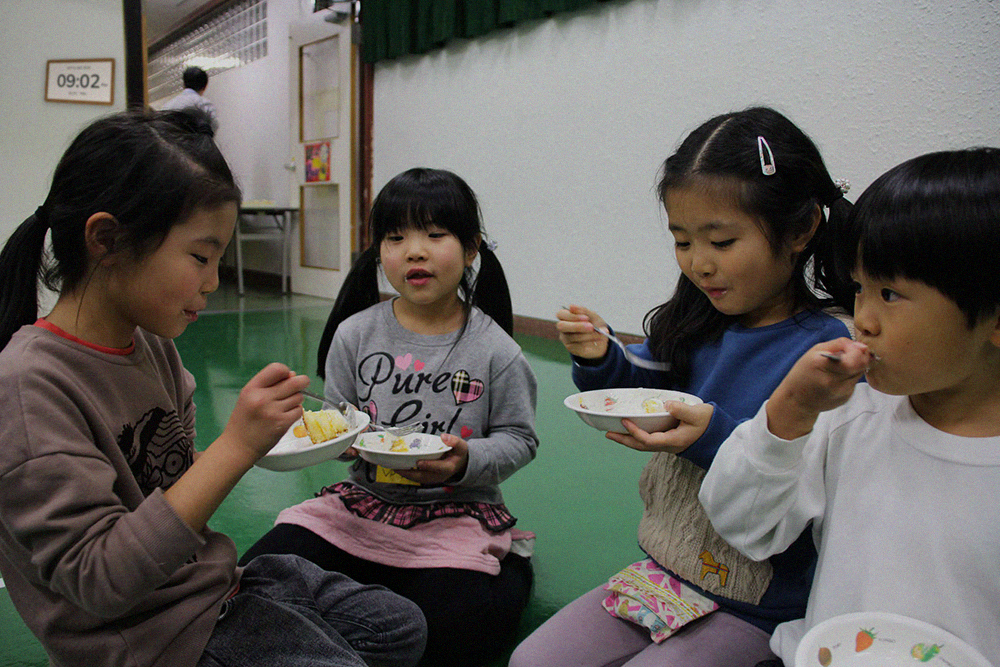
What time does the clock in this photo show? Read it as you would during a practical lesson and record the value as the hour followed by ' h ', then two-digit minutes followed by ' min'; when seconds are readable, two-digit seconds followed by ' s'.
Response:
9 h 02 min
